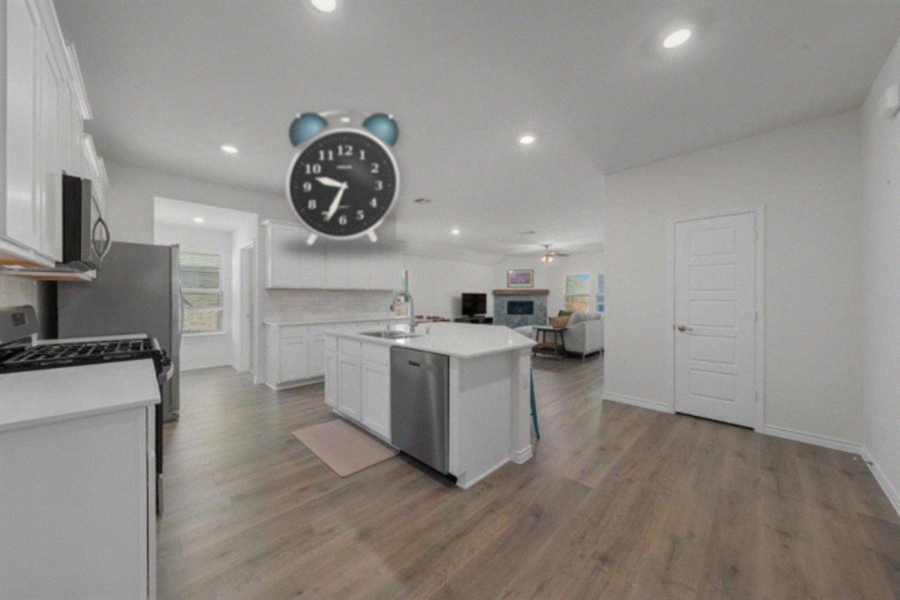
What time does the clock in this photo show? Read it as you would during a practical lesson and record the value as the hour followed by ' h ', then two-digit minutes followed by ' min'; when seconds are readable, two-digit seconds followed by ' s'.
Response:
9 h 34 min
